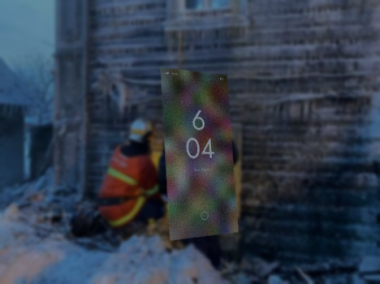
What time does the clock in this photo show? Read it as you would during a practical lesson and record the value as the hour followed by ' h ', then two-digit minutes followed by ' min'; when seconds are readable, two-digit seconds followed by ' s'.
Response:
6 h 04 min
